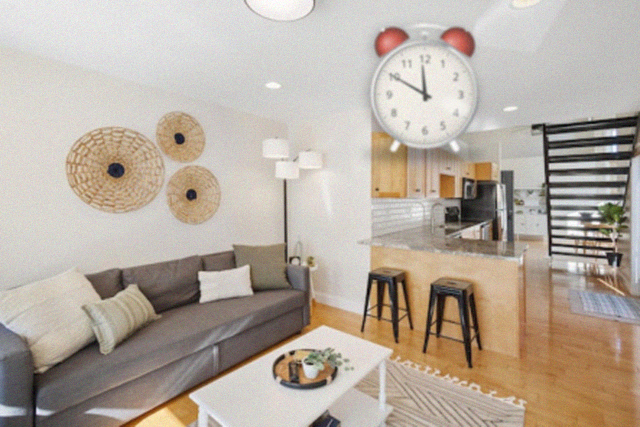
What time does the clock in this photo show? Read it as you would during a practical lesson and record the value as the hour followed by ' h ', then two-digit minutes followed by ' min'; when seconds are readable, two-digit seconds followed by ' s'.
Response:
11 h 50 min
